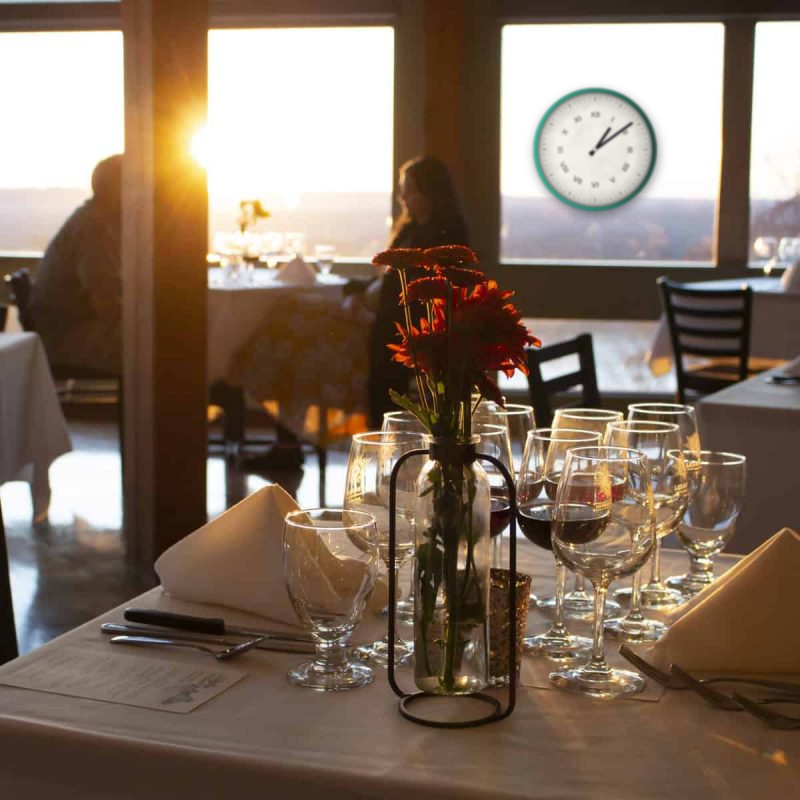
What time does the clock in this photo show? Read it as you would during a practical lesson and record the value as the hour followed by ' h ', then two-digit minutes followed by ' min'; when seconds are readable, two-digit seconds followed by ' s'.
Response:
1 h 09 min
